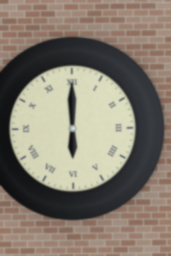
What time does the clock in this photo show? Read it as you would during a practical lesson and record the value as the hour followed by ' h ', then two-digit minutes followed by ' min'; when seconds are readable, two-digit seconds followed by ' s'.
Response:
6 h 00 min
